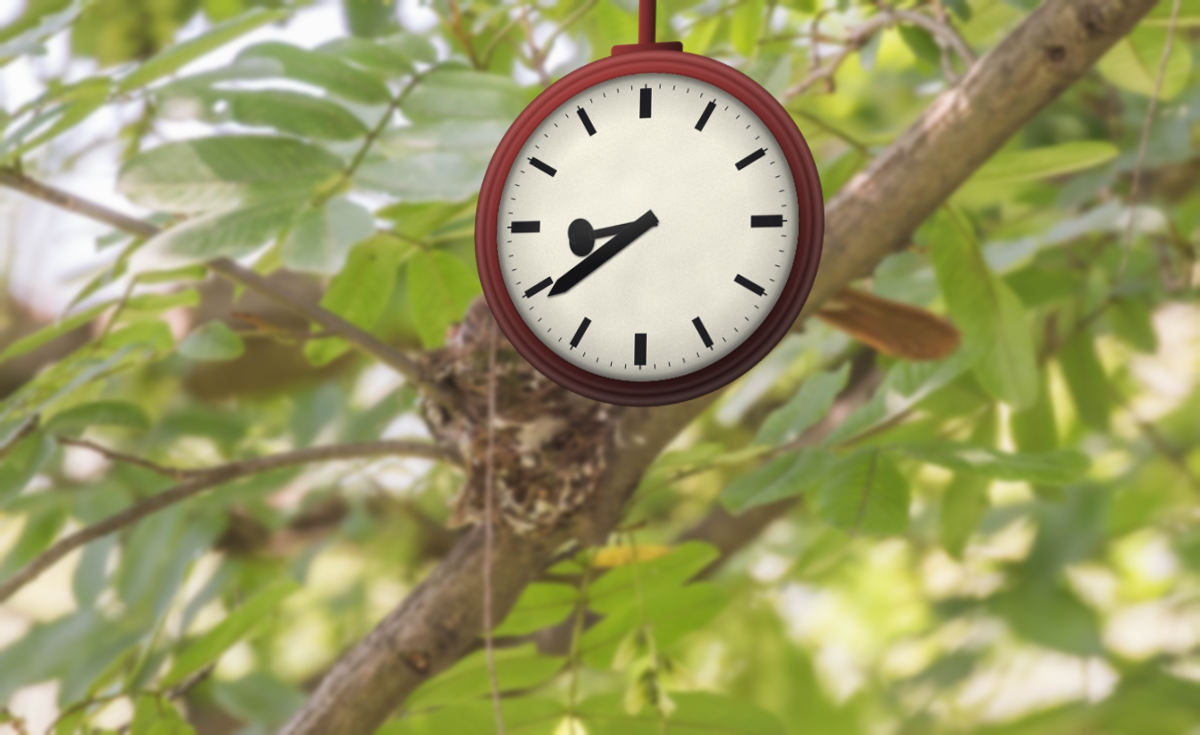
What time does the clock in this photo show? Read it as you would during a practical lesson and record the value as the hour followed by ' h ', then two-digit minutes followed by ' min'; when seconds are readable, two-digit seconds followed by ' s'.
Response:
8 h 39 min
